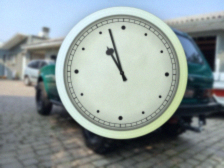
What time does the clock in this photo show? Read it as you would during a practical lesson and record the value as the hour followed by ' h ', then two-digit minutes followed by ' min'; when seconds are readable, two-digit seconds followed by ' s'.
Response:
10 h 57 min
